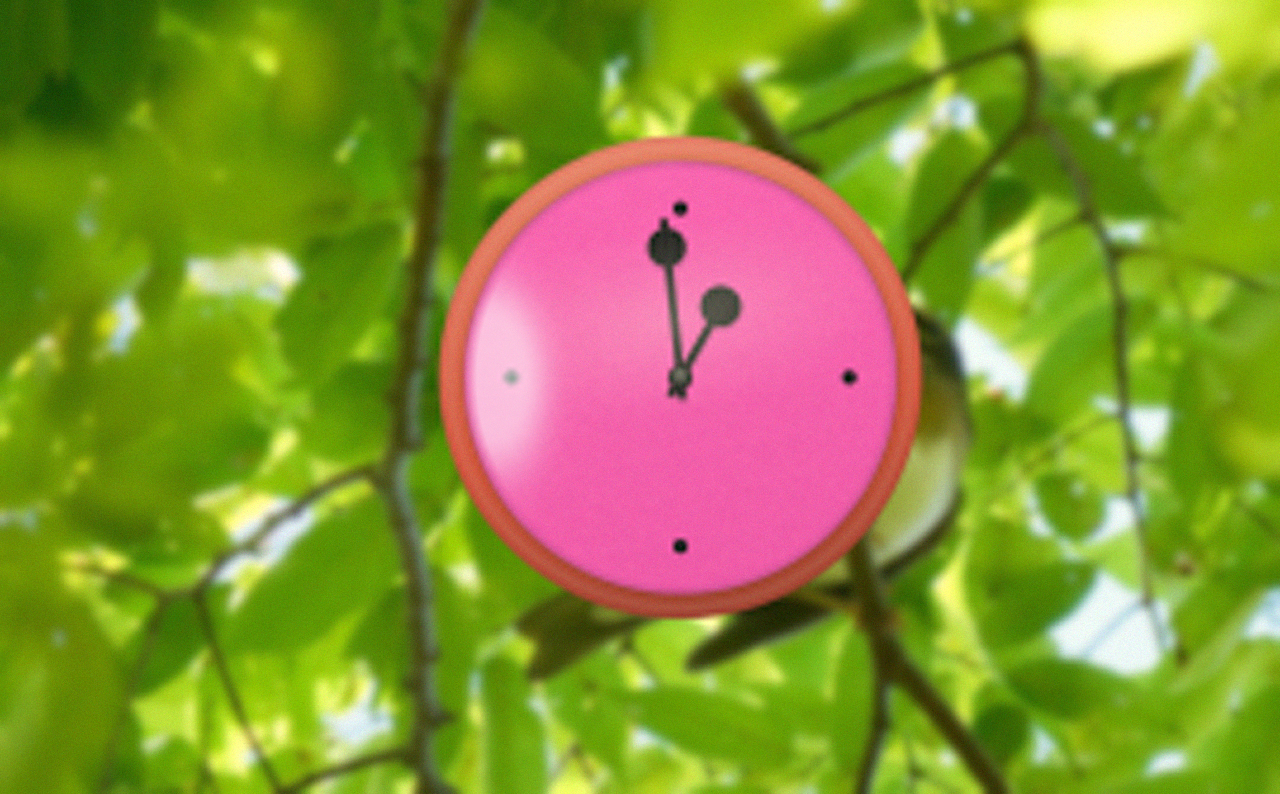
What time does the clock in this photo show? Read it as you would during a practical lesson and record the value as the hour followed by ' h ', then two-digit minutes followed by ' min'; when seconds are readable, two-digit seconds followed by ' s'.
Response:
12 h 59 min
